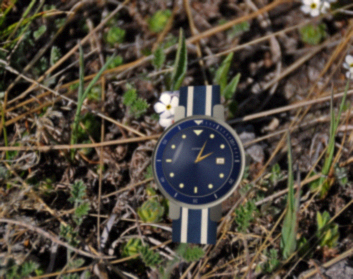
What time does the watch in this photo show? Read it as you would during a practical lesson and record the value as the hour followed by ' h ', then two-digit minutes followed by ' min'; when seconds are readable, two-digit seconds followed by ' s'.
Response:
2 h 04 min
